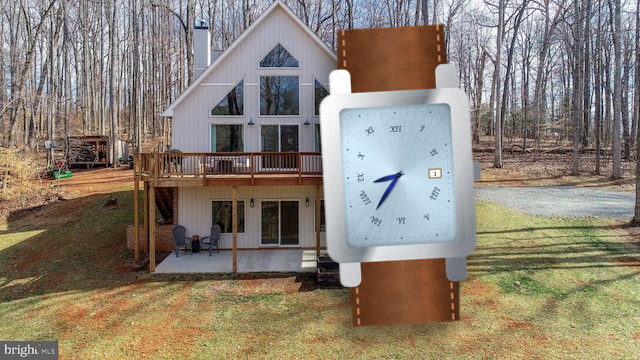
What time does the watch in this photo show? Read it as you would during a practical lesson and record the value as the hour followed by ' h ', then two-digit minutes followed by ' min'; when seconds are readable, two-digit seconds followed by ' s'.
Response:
8 h 36 min
